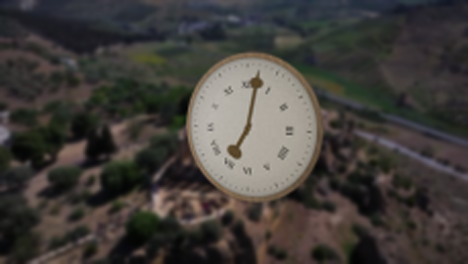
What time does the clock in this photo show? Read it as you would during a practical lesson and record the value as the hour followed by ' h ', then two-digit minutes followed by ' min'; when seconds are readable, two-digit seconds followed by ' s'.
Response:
7 h 02 min
